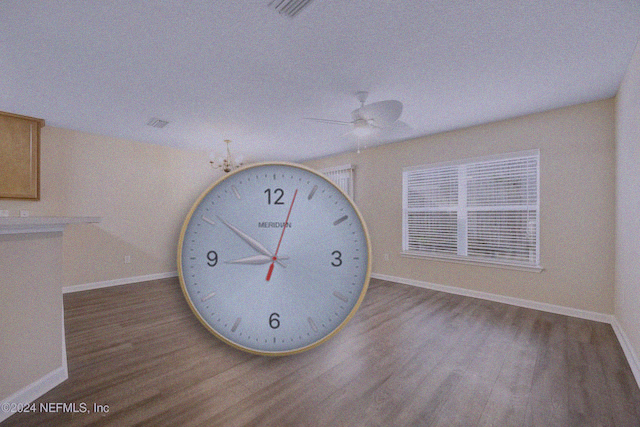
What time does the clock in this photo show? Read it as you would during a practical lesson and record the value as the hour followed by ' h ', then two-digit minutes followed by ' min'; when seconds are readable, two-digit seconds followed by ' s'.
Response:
8 h 51 min 03 s
